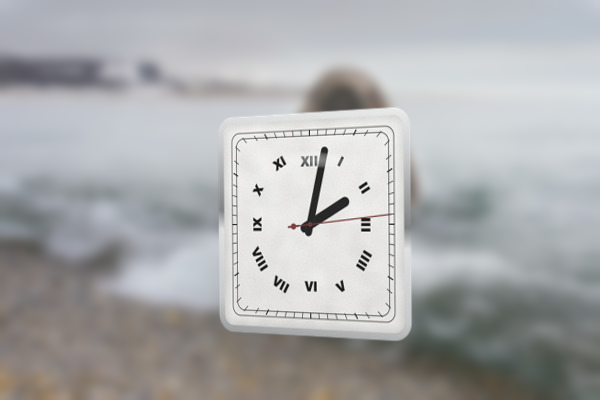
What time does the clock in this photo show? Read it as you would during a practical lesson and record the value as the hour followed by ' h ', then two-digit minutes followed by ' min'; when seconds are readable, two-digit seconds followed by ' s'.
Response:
2 h 02 min 14 s
